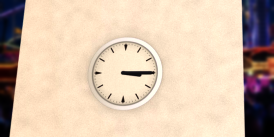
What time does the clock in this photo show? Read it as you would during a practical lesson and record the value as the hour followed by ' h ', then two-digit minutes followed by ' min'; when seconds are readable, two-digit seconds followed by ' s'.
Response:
3 h 15 min
